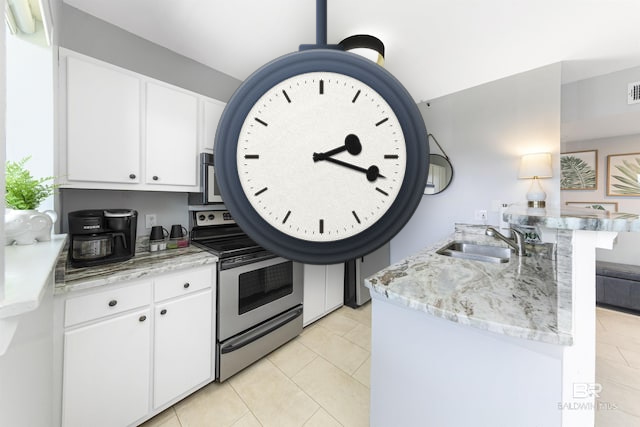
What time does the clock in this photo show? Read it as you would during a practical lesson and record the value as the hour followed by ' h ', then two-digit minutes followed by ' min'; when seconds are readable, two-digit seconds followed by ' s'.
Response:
2 h 18 min
